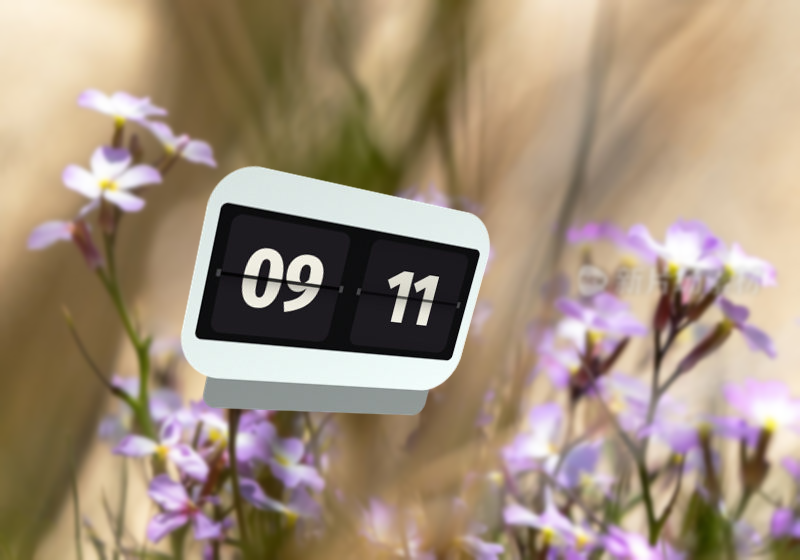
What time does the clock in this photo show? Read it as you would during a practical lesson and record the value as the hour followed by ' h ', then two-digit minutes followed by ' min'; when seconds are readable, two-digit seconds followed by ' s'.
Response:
9 h 11 min
